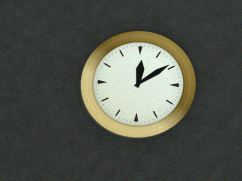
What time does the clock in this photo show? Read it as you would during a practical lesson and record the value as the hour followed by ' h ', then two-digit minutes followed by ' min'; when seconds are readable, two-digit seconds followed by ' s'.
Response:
12 h 09 min
